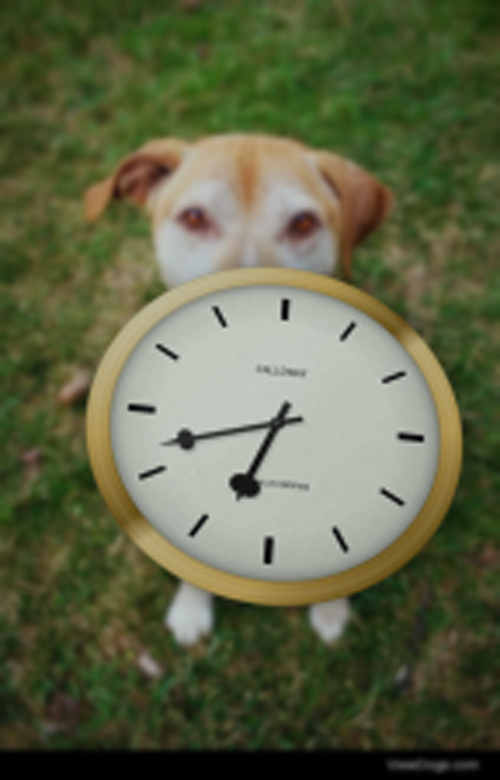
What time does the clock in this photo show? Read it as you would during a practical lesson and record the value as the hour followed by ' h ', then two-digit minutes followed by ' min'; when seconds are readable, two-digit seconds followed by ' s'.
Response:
6 h 42 min
